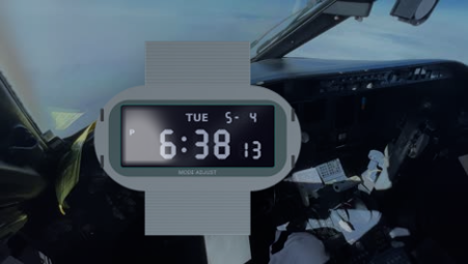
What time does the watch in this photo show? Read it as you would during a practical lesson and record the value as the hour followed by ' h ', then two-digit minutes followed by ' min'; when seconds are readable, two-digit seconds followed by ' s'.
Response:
6 h 38 min 13 s
